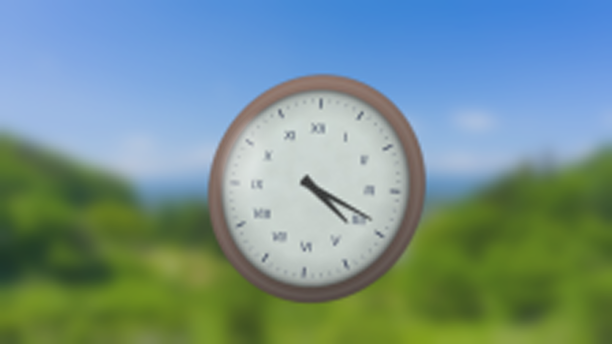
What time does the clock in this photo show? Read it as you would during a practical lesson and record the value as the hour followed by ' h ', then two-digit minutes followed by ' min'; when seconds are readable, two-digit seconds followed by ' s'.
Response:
4 h 19 min
